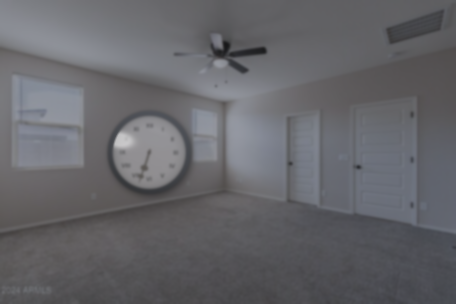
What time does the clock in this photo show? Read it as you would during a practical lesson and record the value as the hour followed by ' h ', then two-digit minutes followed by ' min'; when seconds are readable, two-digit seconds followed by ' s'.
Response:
6 h 33 min
